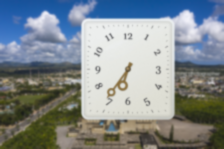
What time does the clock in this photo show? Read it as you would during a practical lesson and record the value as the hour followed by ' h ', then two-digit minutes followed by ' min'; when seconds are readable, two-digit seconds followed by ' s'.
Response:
6 h 36 min
